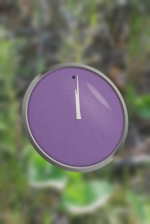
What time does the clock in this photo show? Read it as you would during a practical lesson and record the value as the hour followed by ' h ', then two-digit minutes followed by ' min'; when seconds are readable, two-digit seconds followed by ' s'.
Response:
12 h 01 min
